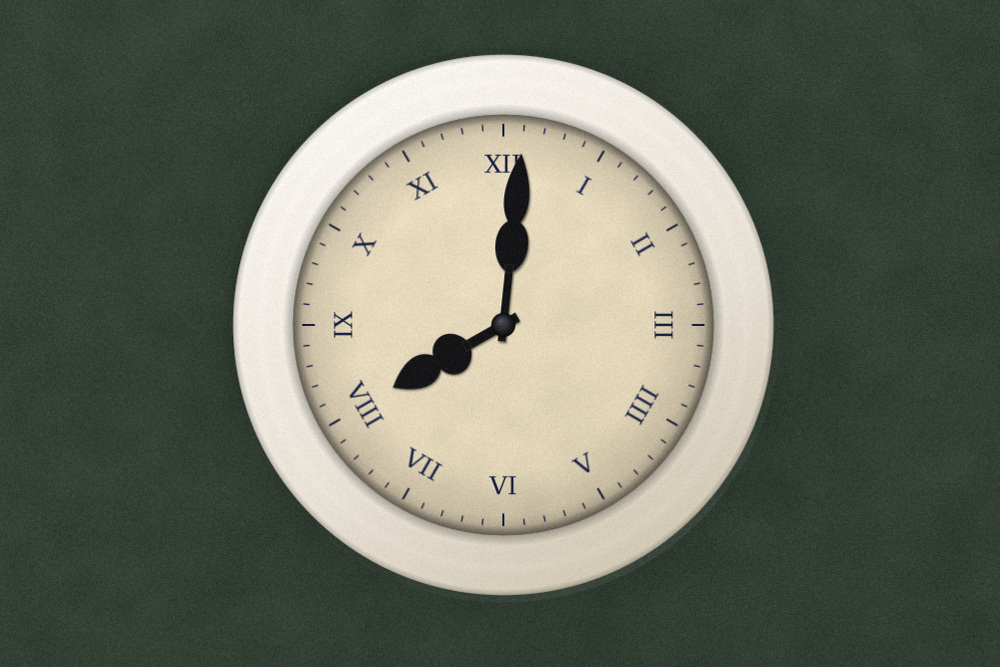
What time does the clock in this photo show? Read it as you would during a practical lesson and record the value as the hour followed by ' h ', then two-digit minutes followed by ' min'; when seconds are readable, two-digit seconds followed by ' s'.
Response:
8 h 01 min
